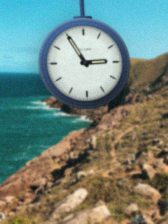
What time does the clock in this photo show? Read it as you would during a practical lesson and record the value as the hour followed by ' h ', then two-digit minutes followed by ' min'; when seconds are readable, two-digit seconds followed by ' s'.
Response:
2 h 55 min
